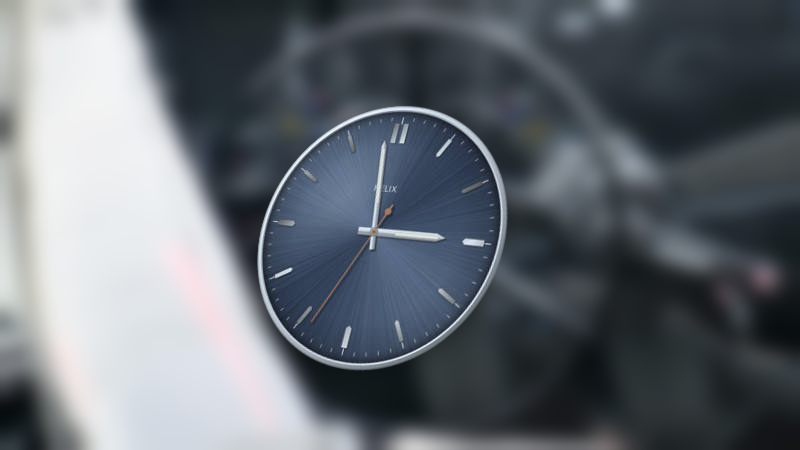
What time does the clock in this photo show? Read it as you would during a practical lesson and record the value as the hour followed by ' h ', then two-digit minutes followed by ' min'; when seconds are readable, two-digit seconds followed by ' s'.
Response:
2 h 58 min 34 s
